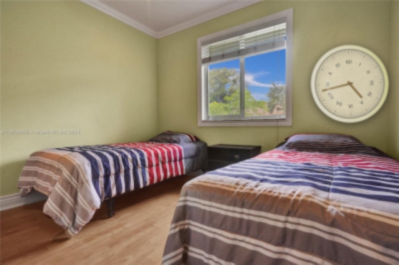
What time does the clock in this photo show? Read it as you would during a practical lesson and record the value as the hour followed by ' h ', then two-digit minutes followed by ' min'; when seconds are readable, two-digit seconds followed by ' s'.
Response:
4 h 43 min
